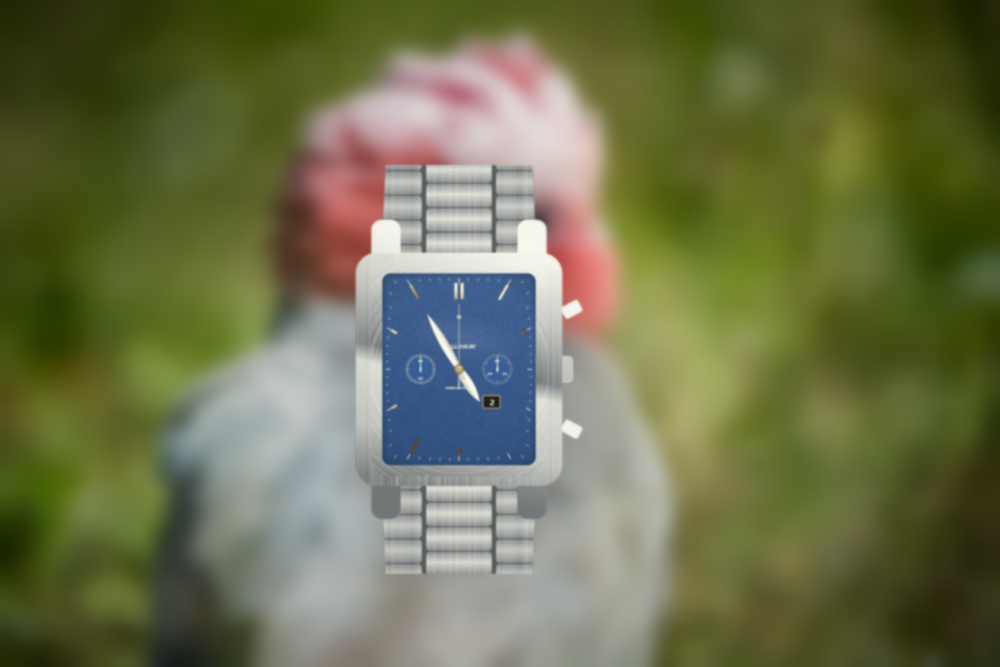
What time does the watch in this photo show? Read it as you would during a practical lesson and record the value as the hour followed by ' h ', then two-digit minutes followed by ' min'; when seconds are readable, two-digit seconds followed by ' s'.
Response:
4 h 55 min
